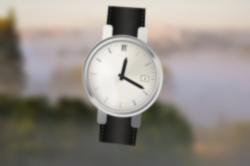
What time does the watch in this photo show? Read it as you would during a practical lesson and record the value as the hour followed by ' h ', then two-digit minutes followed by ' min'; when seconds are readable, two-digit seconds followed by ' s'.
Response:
12 h 19 min
